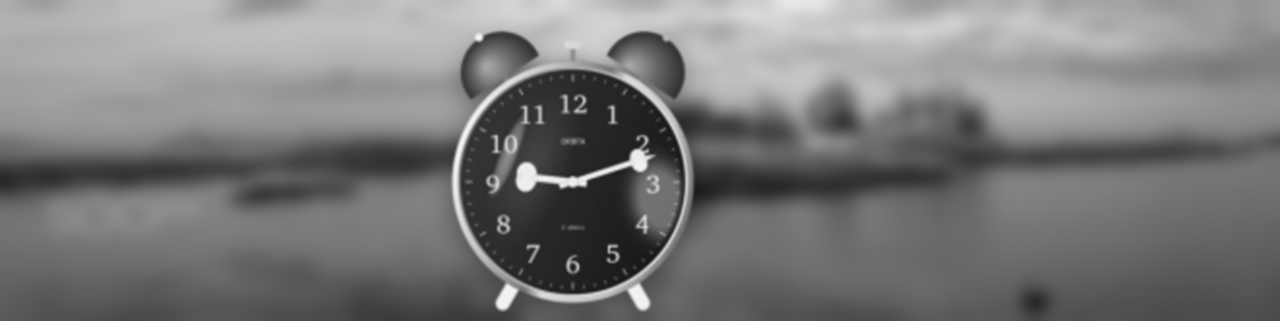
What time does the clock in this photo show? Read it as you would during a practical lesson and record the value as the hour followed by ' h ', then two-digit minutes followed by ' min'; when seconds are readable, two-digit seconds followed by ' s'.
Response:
9 h 12 min
